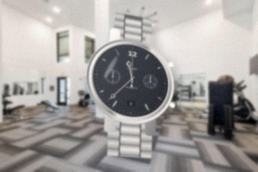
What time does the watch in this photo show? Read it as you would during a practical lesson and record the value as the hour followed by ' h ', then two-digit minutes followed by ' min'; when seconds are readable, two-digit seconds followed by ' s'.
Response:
11 h 37 min
